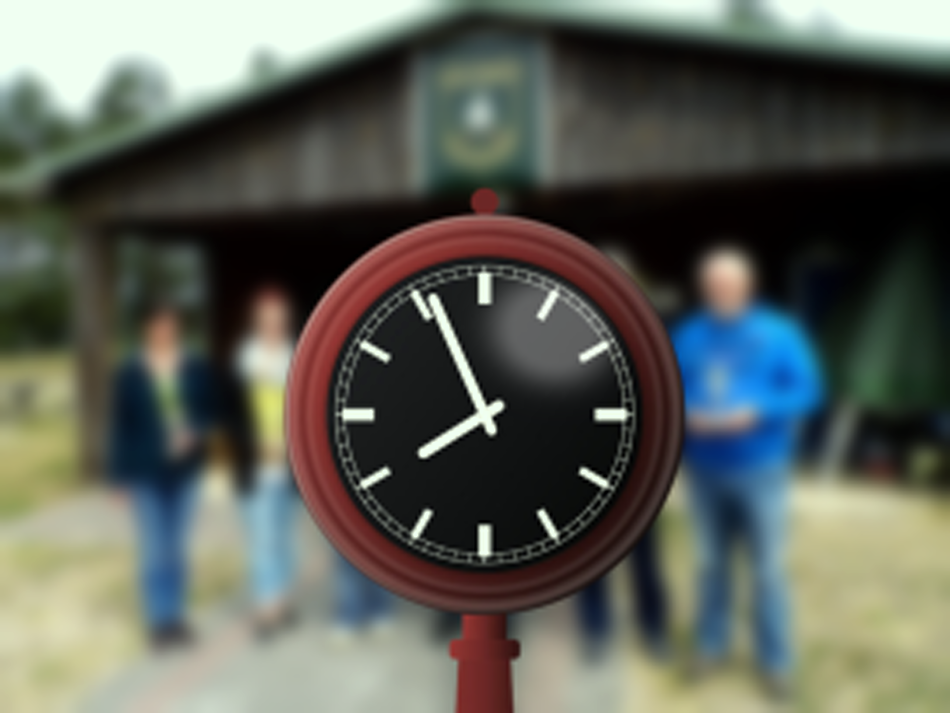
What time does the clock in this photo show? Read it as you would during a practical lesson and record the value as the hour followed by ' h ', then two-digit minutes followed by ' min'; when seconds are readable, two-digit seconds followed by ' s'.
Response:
7 h 56 min
